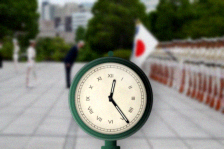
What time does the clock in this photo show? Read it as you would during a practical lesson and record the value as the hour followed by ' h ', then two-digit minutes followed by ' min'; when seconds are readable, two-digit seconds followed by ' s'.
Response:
12 h 24 min
